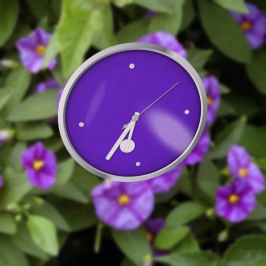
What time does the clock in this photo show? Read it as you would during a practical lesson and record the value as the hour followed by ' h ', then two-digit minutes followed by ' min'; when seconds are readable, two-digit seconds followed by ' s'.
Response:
6 h 36 min 09 s
